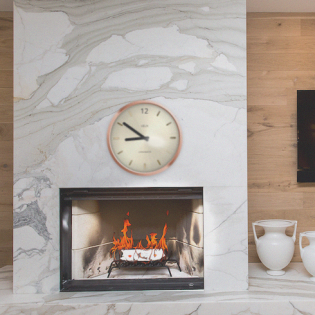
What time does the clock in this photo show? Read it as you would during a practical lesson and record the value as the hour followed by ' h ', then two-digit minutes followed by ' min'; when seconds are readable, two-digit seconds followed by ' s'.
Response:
8 h 51 min
